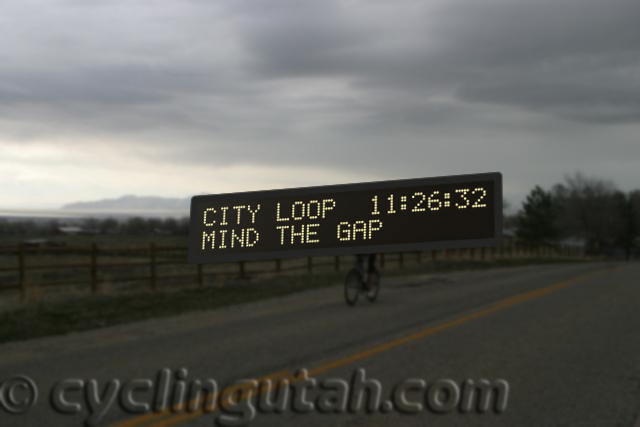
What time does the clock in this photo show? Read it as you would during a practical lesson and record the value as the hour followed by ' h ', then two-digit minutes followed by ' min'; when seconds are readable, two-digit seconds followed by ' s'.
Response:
11 h 26 min 32 s
